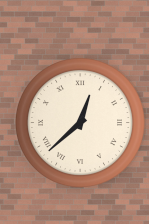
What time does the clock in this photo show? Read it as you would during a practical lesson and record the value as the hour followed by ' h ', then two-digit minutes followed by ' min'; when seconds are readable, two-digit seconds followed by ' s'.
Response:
12 h 38 min
